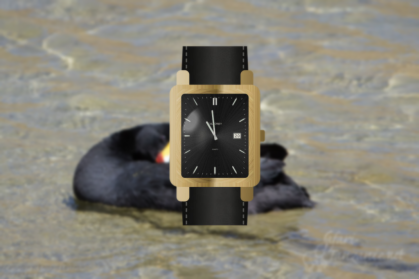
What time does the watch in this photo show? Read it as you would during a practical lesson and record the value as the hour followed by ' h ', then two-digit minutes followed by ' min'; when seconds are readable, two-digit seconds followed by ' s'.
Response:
10 h 59 min
